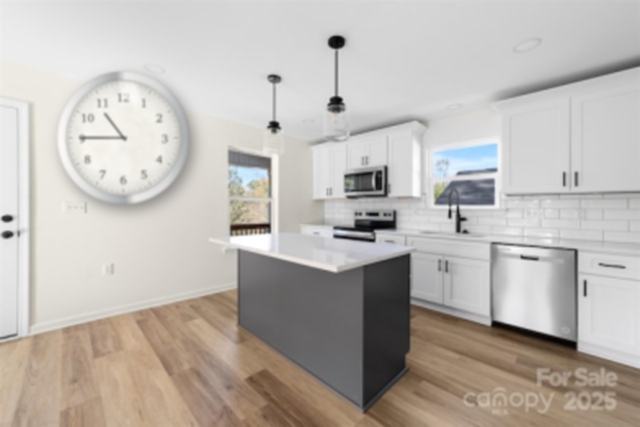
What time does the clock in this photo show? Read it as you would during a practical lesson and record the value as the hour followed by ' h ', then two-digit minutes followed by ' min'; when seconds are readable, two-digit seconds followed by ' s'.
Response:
10 h 45 min
